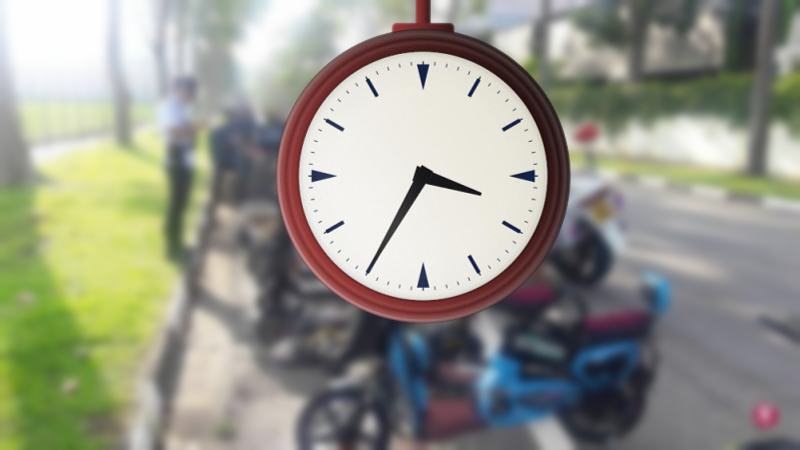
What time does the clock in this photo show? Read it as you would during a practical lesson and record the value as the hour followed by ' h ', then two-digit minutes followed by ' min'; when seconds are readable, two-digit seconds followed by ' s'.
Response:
3 h 35 min
